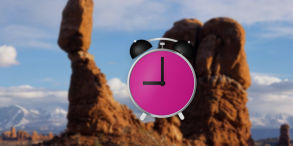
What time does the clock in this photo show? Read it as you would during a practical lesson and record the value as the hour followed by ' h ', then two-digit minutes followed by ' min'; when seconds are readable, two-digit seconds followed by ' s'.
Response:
9 h 00 min
